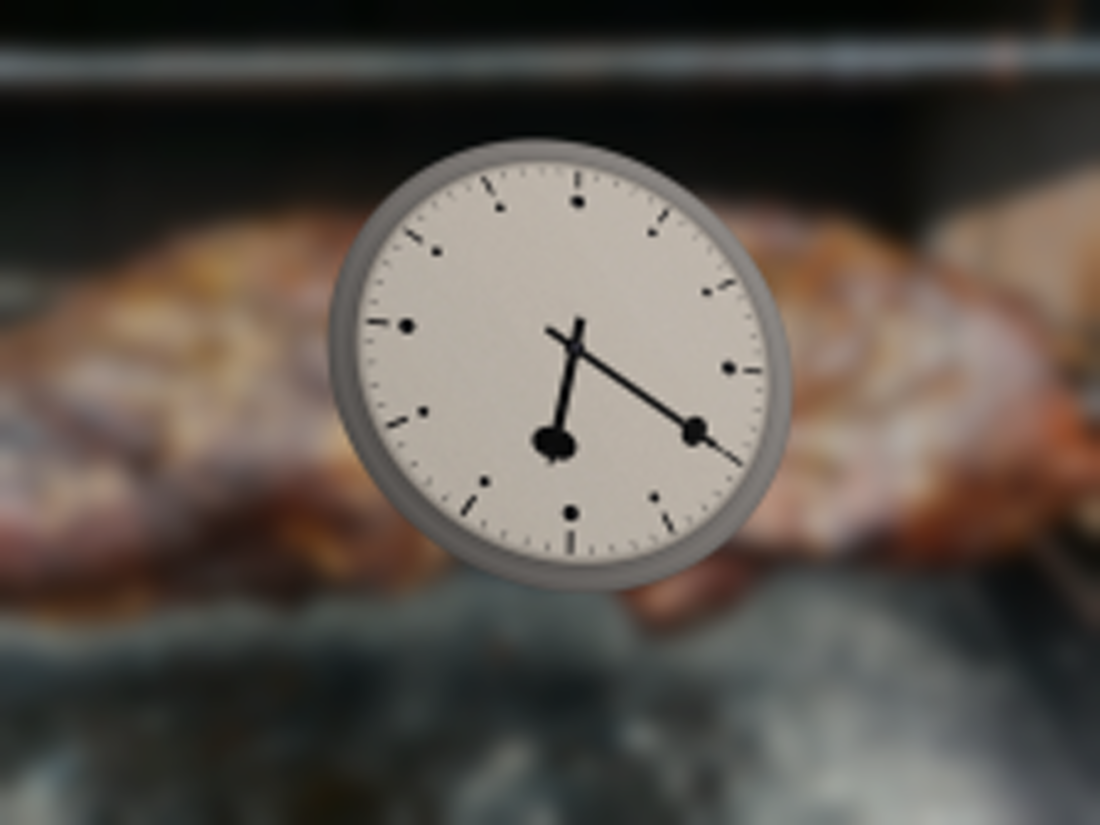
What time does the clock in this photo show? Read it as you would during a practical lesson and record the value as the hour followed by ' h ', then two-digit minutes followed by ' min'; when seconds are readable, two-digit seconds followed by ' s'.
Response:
6 h 20 min
